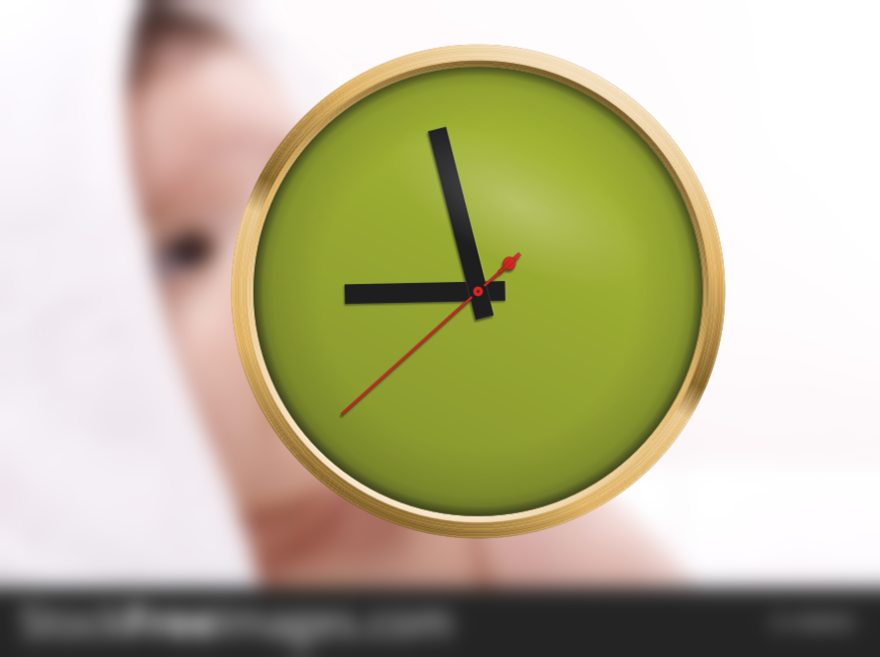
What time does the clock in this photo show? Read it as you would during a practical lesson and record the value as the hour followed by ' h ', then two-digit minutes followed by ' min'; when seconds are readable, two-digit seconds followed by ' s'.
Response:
8 h 57 min 38 s
